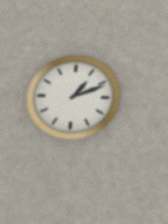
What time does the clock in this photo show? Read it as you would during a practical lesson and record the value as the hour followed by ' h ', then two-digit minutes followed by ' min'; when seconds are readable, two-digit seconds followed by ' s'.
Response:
1 h 11 min
